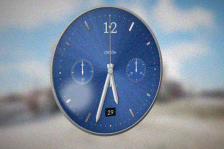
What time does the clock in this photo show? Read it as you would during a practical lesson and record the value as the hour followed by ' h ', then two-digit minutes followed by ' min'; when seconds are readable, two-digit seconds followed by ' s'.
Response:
5 h 33 min
